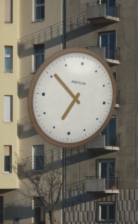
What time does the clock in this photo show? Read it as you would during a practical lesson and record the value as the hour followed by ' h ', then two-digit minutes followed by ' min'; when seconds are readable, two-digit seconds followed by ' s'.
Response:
6 h 51 min
